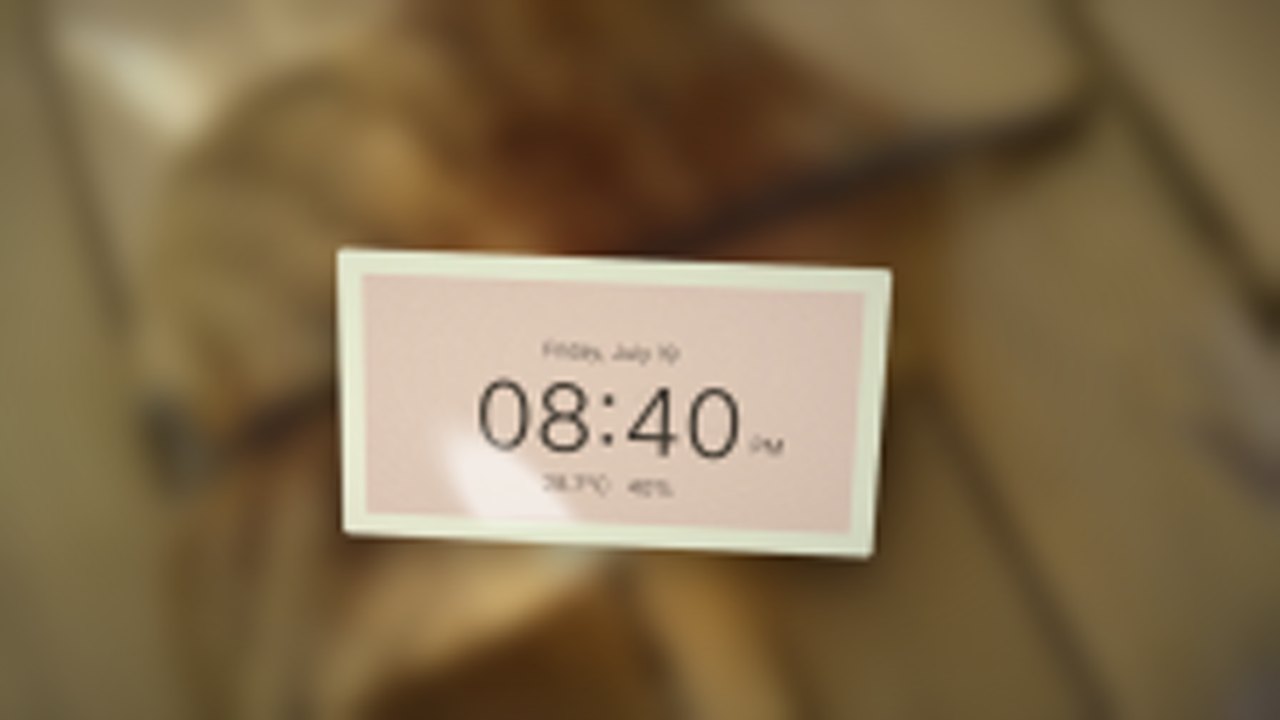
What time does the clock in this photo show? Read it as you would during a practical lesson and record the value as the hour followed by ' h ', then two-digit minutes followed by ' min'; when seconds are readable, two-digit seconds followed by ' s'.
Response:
8 h 40 min
